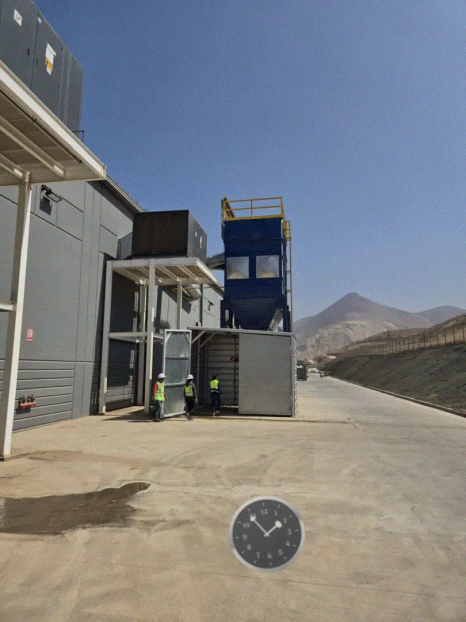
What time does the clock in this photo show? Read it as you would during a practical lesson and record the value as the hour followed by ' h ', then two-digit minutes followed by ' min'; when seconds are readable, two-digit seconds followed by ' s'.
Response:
1 h 54 min
